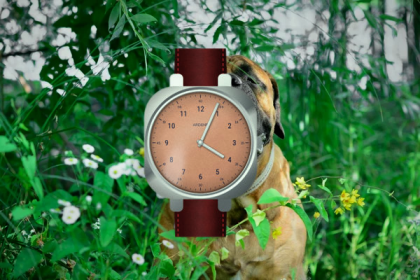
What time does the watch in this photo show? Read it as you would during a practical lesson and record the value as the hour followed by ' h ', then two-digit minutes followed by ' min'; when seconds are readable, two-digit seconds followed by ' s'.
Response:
4 h 04 min
